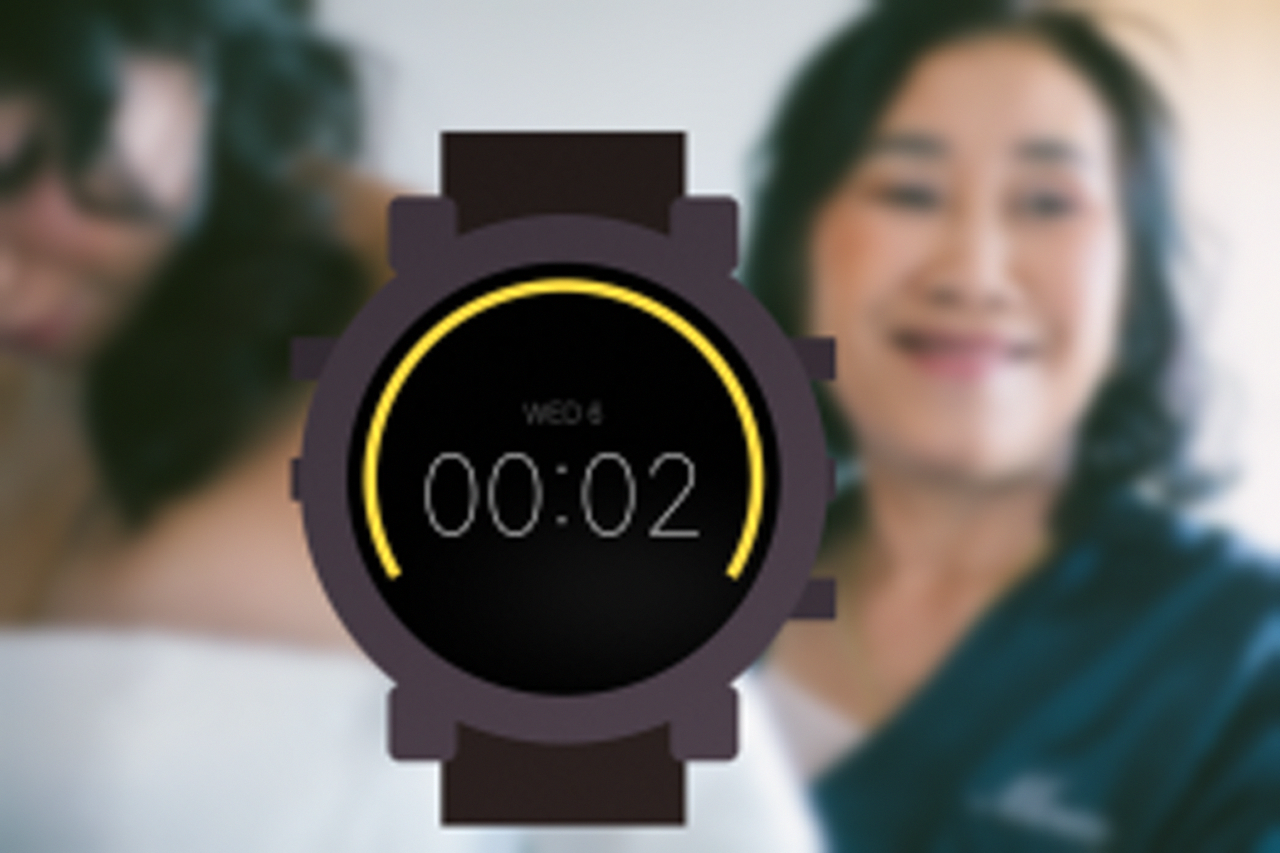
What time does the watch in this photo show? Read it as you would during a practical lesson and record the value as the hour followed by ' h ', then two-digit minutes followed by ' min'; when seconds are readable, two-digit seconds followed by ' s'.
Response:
0 h 02 min
